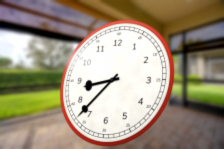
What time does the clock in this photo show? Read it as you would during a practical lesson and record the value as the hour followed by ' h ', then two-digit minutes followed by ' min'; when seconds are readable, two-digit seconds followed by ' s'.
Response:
8 h 37 min
